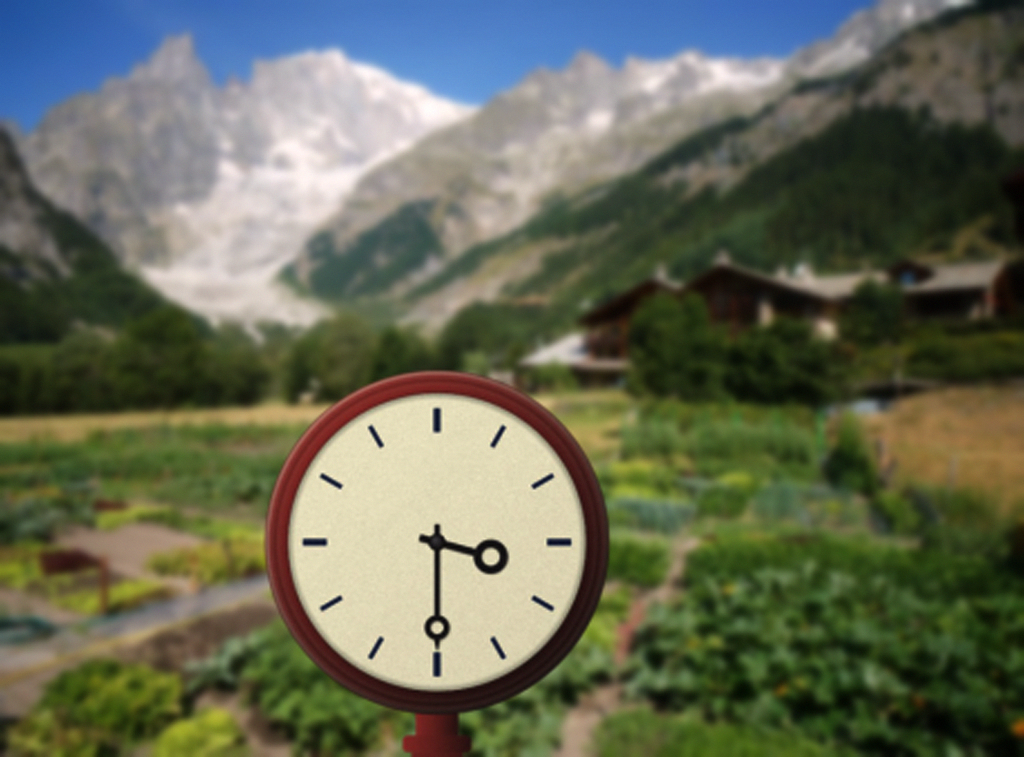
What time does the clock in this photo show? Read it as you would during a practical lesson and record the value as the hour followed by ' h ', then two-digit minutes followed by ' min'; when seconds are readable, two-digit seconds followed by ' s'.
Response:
3 h 30 min
